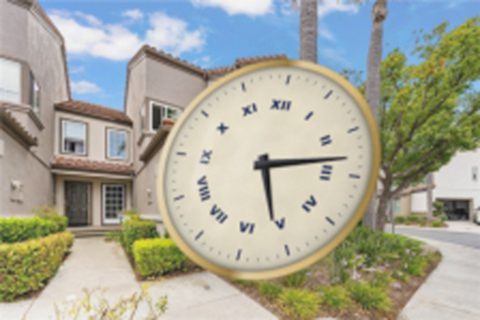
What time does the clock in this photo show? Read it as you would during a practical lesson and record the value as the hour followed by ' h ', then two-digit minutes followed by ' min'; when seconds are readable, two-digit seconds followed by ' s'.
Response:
5 h 13 min
